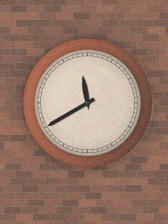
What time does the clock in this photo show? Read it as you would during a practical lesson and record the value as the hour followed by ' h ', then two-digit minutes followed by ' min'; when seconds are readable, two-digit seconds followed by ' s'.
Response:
11 h 40 min
